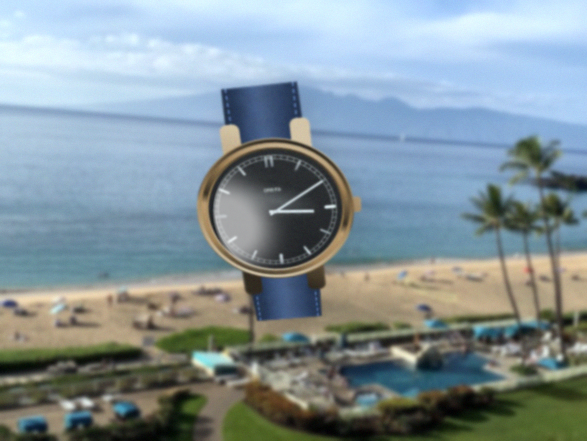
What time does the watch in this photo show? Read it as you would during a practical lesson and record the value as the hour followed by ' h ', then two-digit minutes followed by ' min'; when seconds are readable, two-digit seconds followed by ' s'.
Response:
3 h 10 min
